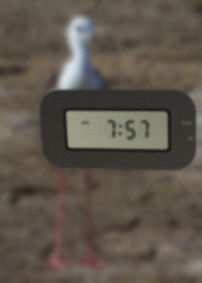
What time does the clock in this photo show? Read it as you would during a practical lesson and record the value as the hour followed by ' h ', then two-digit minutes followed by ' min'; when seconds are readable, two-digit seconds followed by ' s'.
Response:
7 h 57 min
